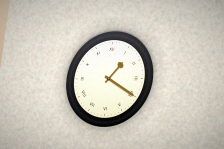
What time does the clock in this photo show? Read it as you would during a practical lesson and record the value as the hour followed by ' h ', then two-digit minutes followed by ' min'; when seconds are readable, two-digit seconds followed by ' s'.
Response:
1 h 20 min
